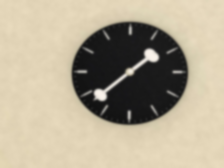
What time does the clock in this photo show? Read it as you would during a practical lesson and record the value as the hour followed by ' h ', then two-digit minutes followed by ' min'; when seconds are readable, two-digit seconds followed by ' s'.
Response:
1 h 38 min
